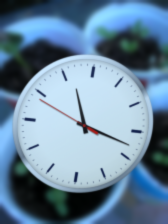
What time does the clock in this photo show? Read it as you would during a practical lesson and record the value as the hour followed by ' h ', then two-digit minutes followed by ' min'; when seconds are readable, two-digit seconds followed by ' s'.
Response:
11 h 17 min 49 s
